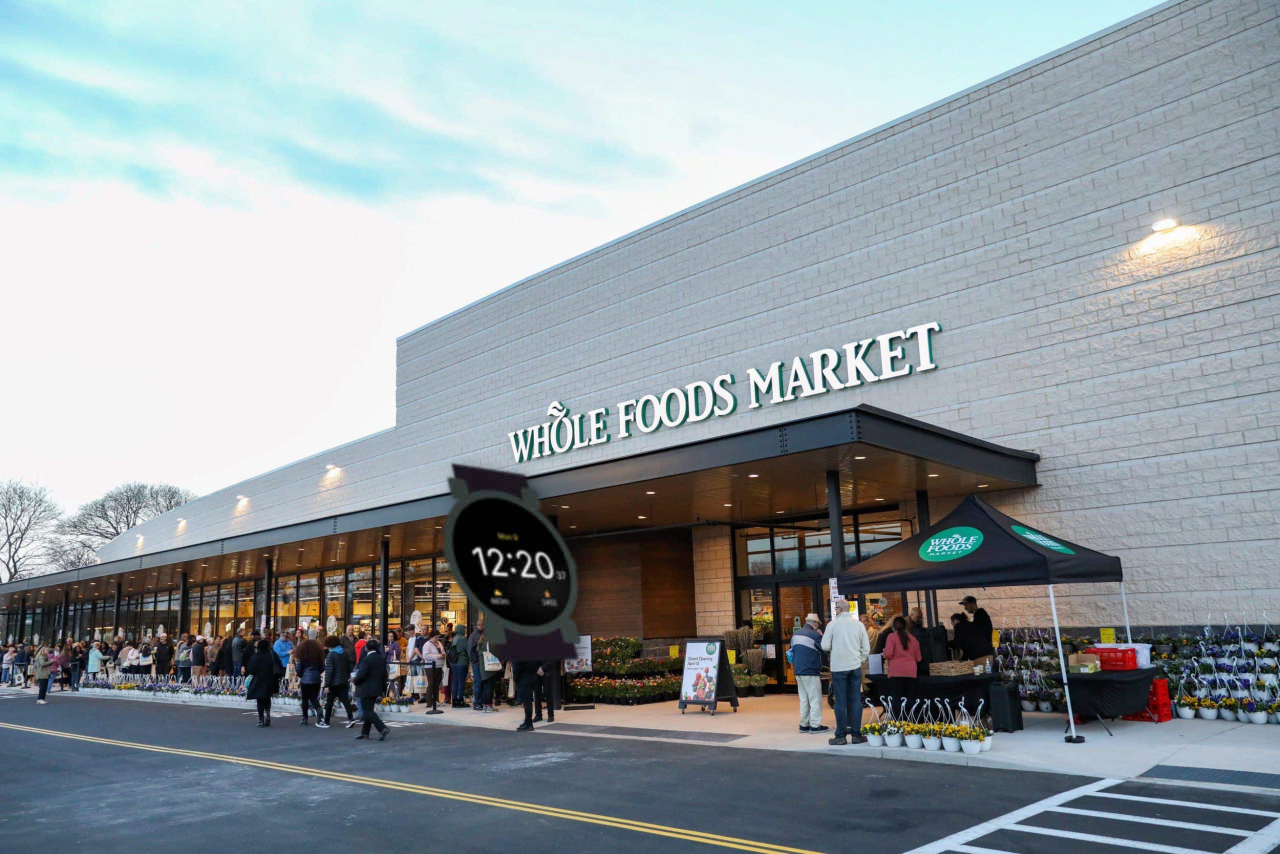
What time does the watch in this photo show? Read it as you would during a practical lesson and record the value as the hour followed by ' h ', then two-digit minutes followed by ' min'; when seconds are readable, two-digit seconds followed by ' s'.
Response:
12 h 20 min
